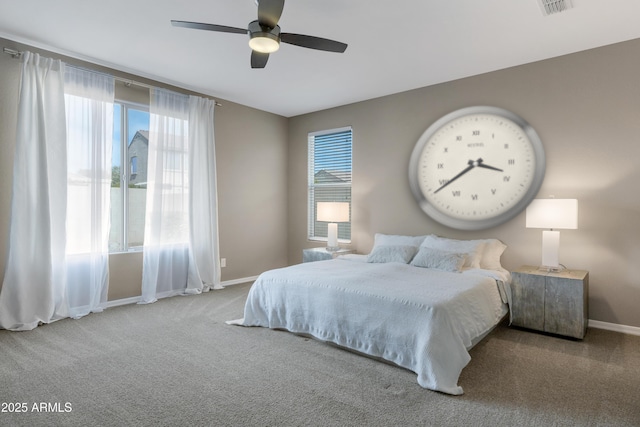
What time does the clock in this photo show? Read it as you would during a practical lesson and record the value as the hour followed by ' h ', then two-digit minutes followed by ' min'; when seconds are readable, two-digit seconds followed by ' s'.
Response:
3 h 39 min
